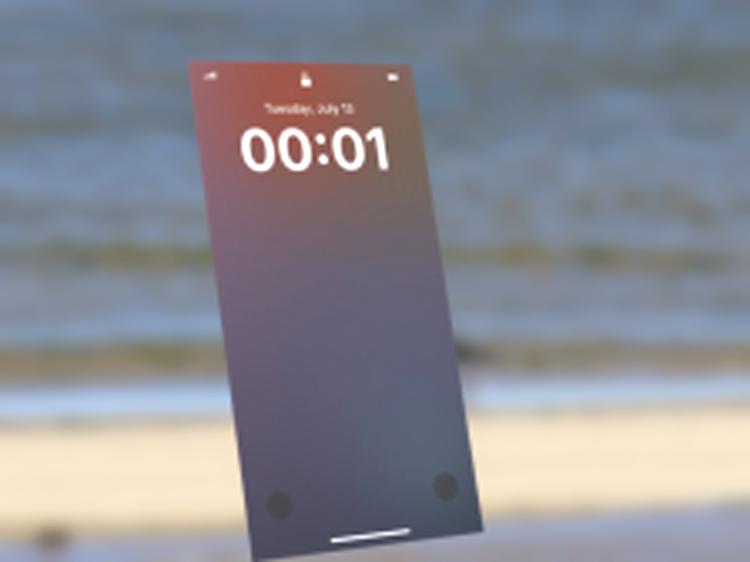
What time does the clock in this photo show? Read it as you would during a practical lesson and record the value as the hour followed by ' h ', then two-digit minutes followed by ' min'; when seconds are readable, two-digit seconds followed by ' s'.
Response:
0 h 01 min
